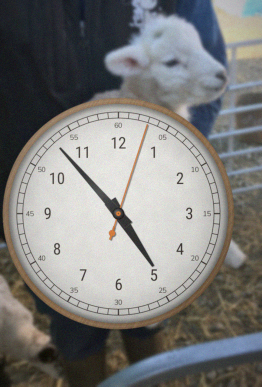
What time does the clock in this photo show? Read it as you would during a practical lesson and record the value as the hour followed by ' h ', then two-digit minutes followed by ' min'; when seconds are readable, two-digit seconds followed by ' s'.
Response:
4 h 53 min 03 s
